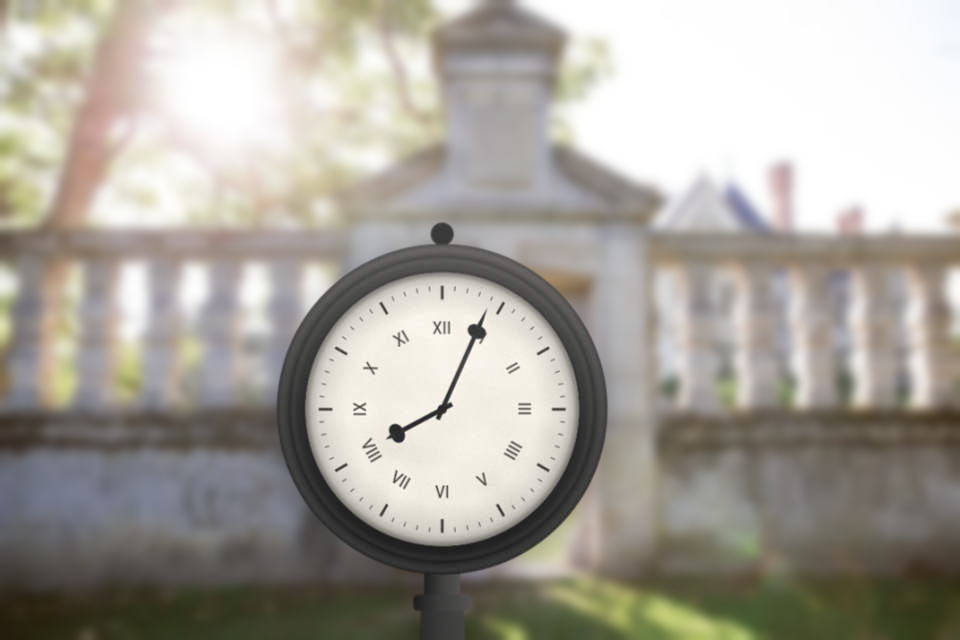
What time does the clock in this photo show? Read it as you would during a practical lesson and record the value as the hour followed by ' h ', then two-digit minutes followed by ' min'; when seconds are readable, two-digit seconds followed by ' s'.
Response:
8 h 04 min
